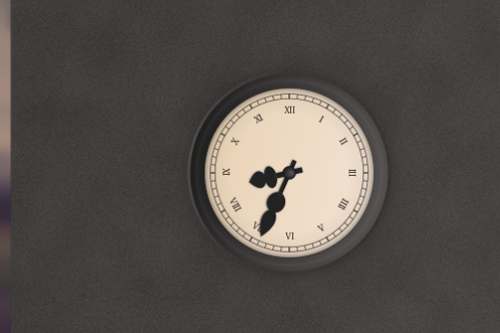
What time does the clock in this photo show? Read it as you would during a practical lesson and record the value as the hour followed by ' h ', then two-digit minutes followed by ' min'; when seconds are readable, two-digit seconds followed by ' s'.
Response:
8 h 34 min
